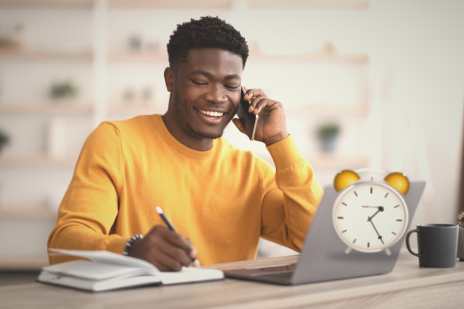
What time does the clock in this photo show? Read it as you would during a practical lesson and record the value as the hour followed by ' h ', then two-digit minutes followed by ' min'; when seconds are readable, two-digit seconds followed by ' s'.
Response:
1 h 25 min
